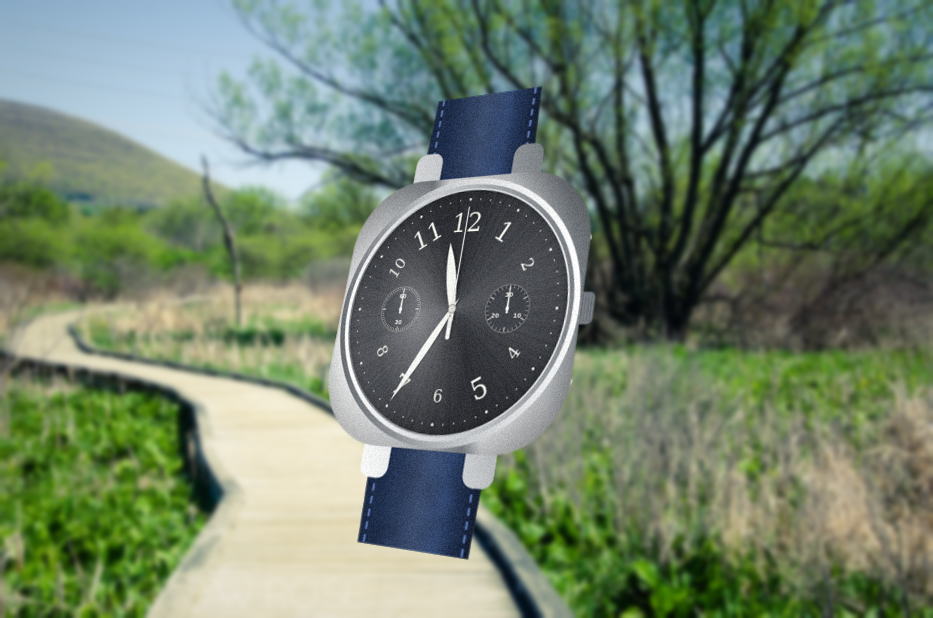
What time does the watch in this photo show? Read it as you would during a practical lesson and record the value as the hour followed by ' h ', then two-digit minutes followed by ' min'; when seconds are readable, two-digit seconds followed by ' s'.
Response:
11 h 35 min
